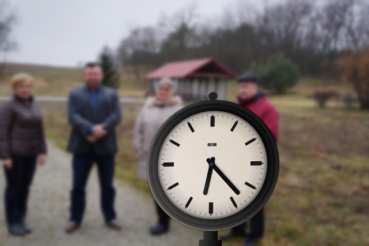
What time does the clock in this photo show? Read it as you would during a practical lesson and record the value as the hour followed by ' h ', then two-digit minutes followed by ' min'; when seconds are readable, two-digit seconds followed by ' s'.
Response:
6 h 23 min
